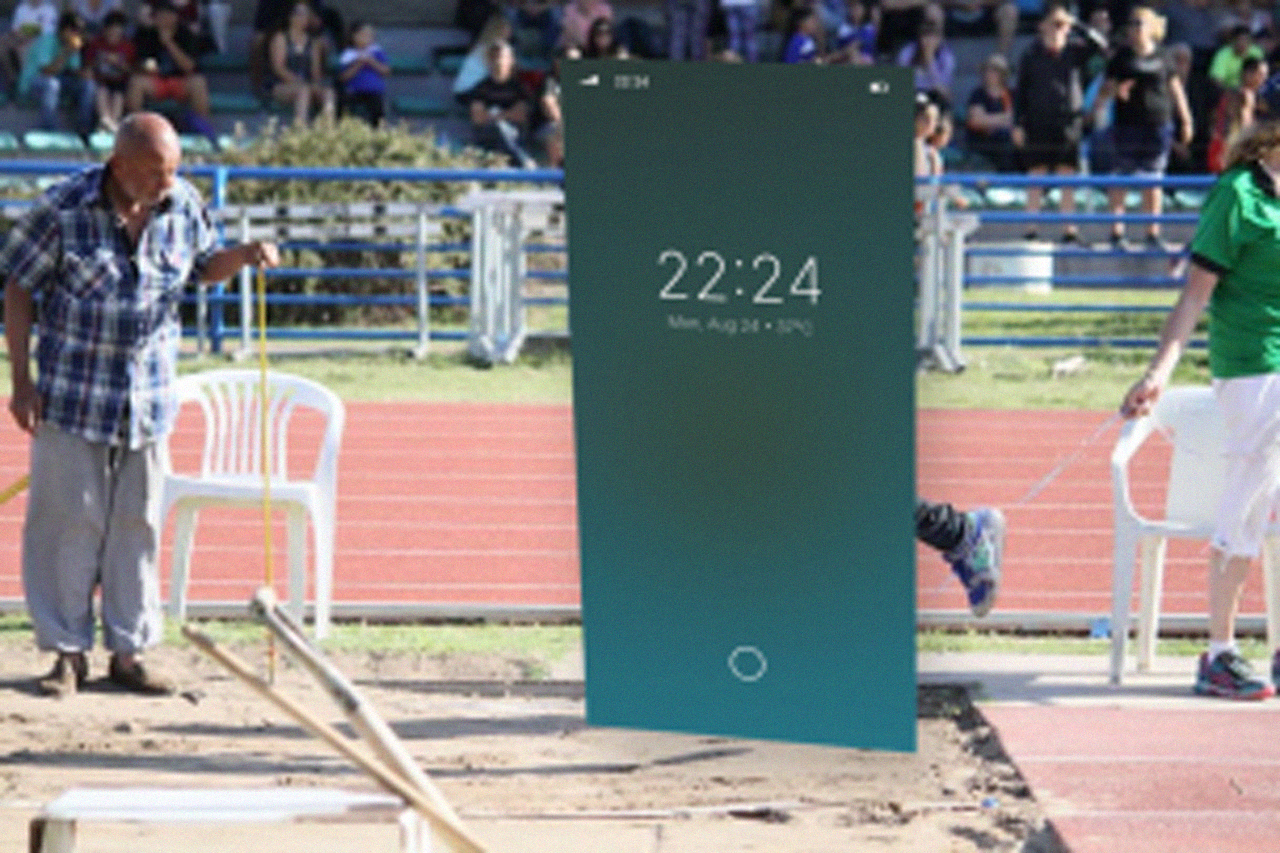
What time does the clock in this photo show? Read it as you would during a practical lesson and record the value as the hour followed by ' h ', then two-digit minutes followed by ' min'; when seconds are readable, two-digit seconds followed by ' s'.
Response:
22 h 24 min
